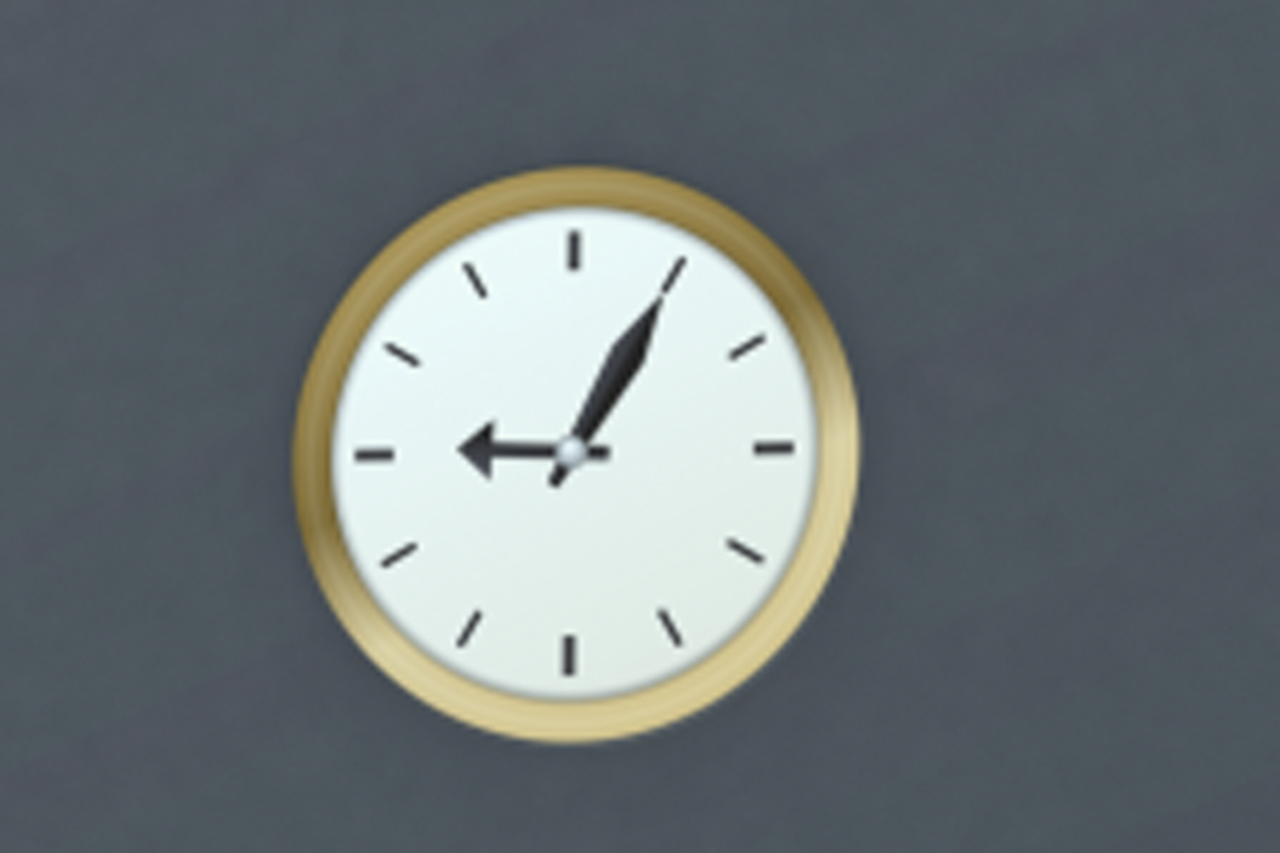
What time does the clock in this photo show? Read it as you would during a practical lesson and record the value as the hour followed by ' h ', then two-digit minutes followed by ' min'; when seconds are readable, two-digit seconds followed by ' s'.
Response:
9 h 05 min
